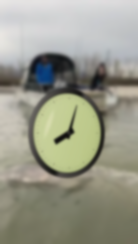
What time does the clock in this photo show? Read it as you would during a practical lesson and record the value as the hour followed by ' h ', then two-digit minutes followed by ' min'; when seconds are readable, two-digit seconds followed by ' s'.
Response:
8 h 03 min
